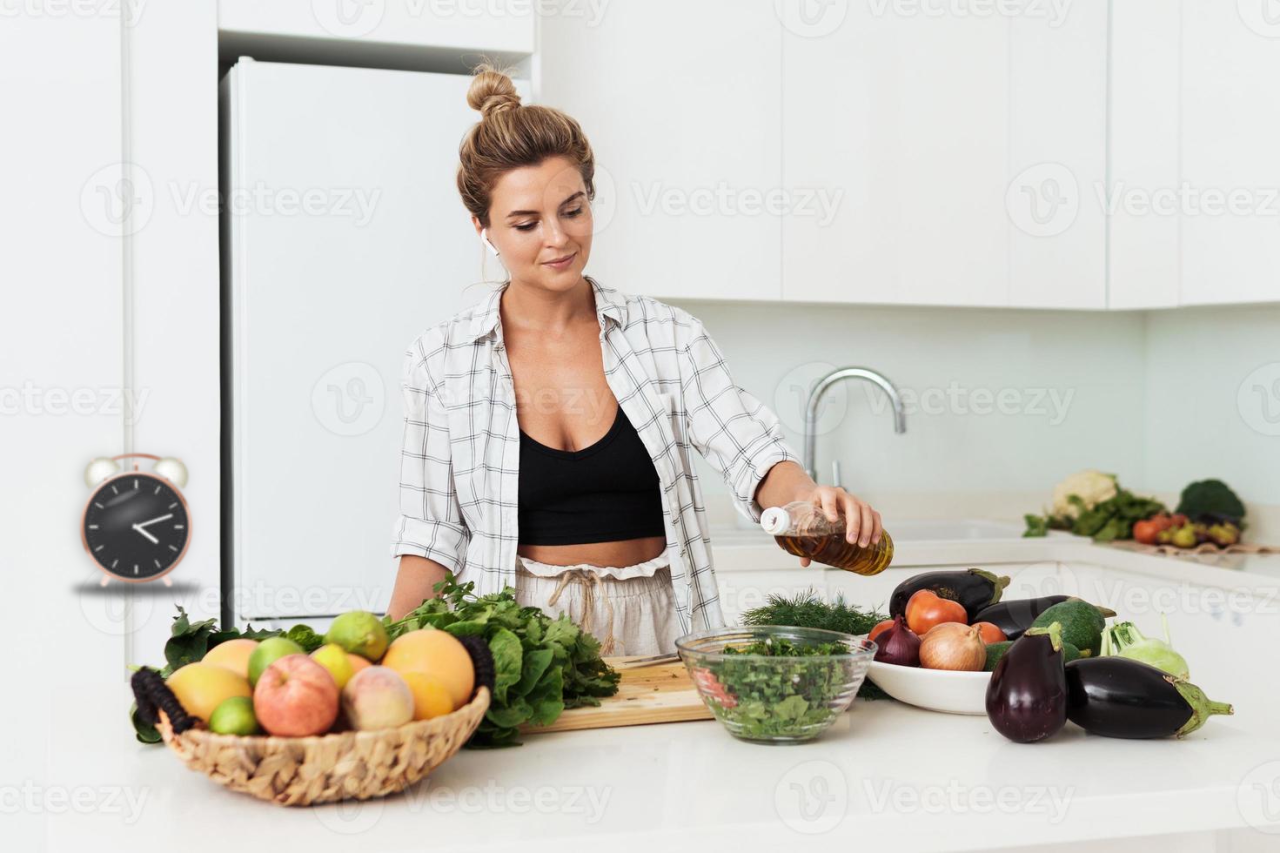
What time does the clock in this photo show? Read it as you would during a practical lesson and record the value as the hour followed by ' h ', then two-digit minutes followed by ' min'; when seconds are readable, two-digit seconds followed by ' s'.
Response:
4 h 12 min
